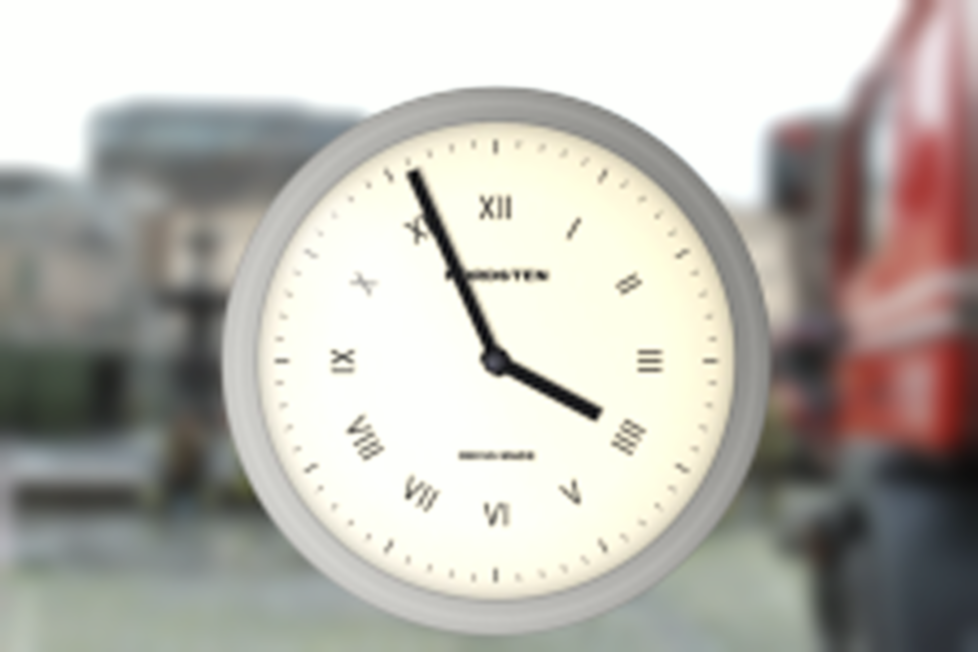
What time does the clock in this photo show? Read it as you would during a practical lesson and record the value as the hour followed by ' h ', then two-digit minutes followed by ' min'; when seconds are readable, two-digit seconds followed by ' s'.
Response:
3 h 56 min
